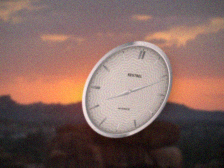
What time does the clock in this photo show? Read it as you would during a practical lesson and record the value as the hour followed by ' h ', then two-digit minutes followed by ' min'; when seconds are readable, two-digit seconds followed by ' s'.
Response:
8 h 11 min
